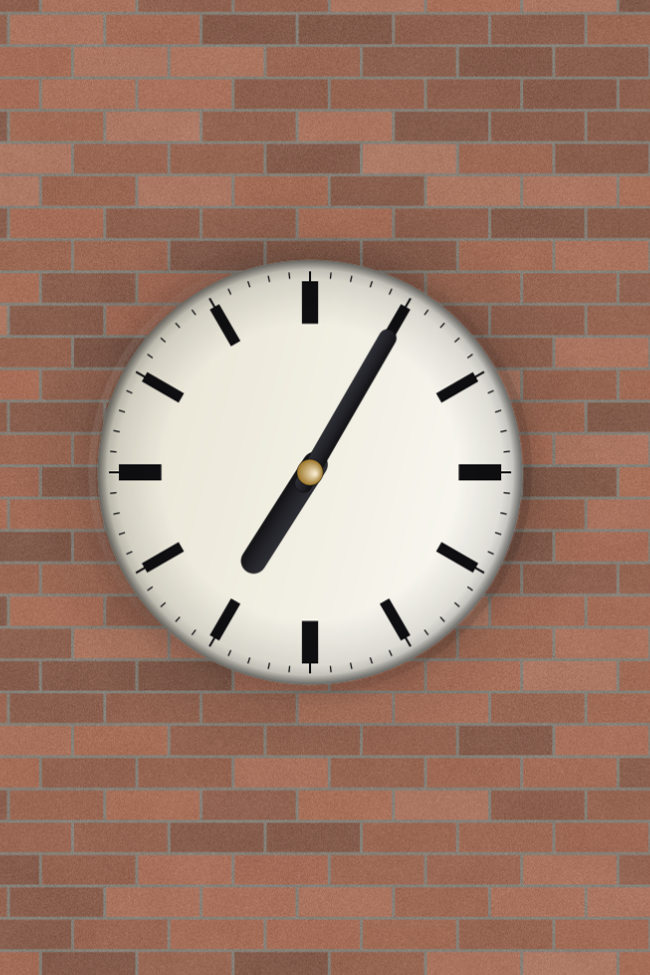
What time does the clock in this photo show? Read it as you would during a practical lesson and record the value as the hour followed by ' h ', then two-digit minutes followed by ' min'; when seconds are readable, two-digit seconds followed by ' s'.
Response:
7 h 05 min
